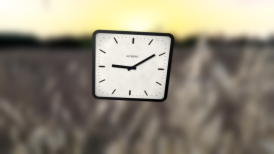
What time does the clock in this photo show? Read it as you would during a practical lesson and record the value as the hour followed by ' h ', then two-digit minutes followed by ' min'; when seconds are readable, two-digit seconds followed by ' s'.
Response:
9 h 09 min
